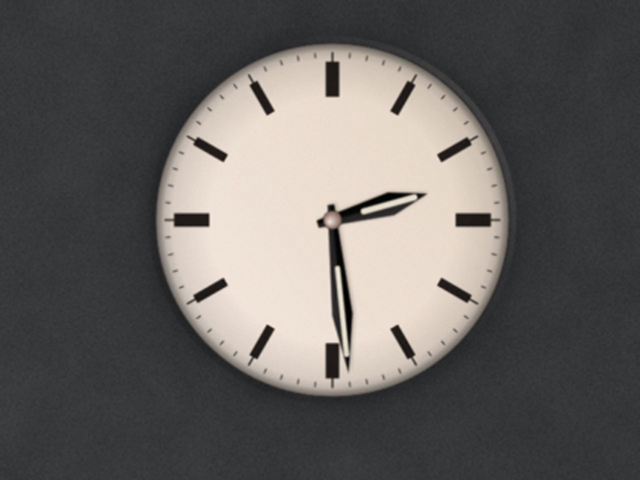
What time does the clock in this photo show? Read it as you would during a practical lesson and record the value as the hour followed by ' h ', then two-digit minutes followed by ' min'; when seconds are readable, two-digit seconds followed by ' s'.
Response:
2 h 29 min
